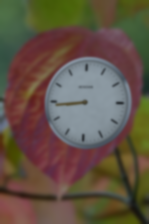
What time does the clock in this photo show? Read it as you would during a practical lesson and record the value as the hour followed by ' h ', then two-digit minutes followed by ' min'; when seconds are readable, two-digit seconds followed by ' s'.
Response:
8 h 44 min
